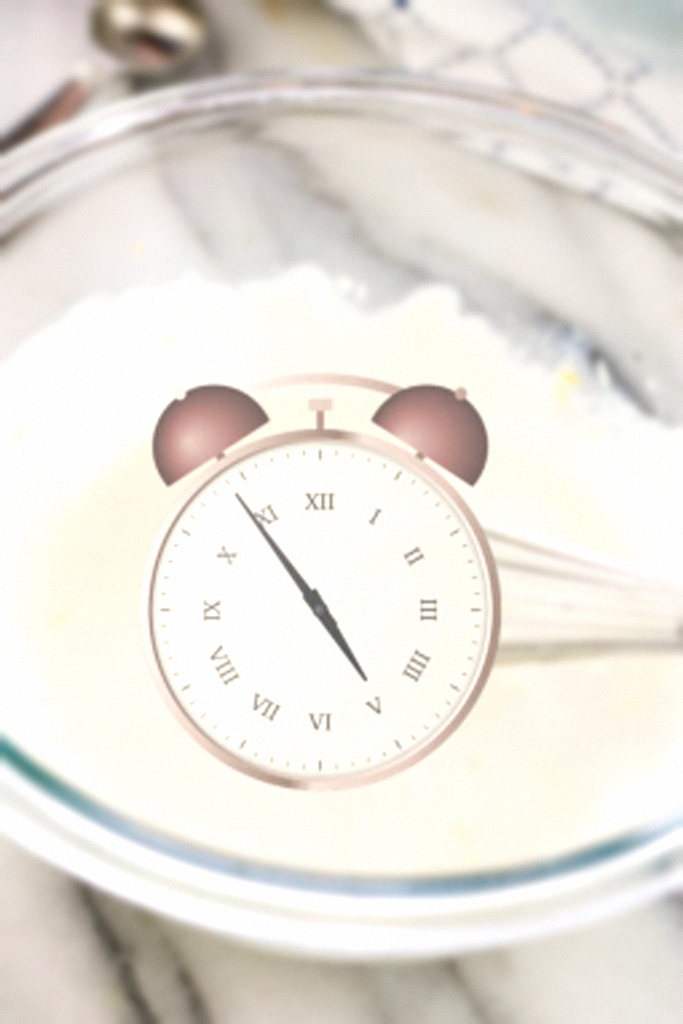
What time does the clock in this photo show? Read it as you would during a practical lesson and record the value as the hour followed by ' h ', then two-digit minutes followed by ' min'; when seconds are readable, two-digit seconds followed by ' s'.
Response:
4 h 54 min
